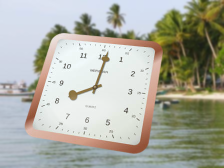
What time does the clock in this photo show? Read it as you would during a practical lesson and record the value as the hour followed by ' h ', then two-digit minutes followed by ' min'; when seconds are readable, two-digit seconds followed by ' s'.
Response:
8 h 01 min
